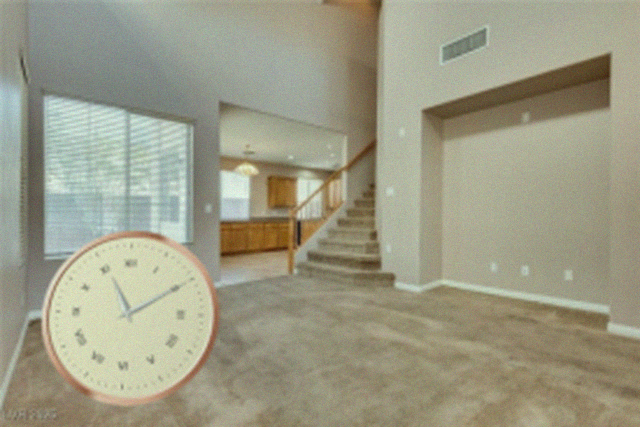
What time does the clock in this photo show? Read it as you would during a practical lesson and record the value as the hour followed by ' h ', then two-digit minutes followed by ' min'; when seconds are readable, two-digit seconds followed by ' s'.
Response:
11 h 10 min
